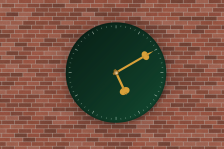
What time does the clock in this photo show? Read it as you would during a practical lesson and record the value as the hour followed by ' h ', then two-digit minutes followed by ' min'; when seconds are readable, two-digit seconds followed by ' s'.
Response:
5 h 10 min
